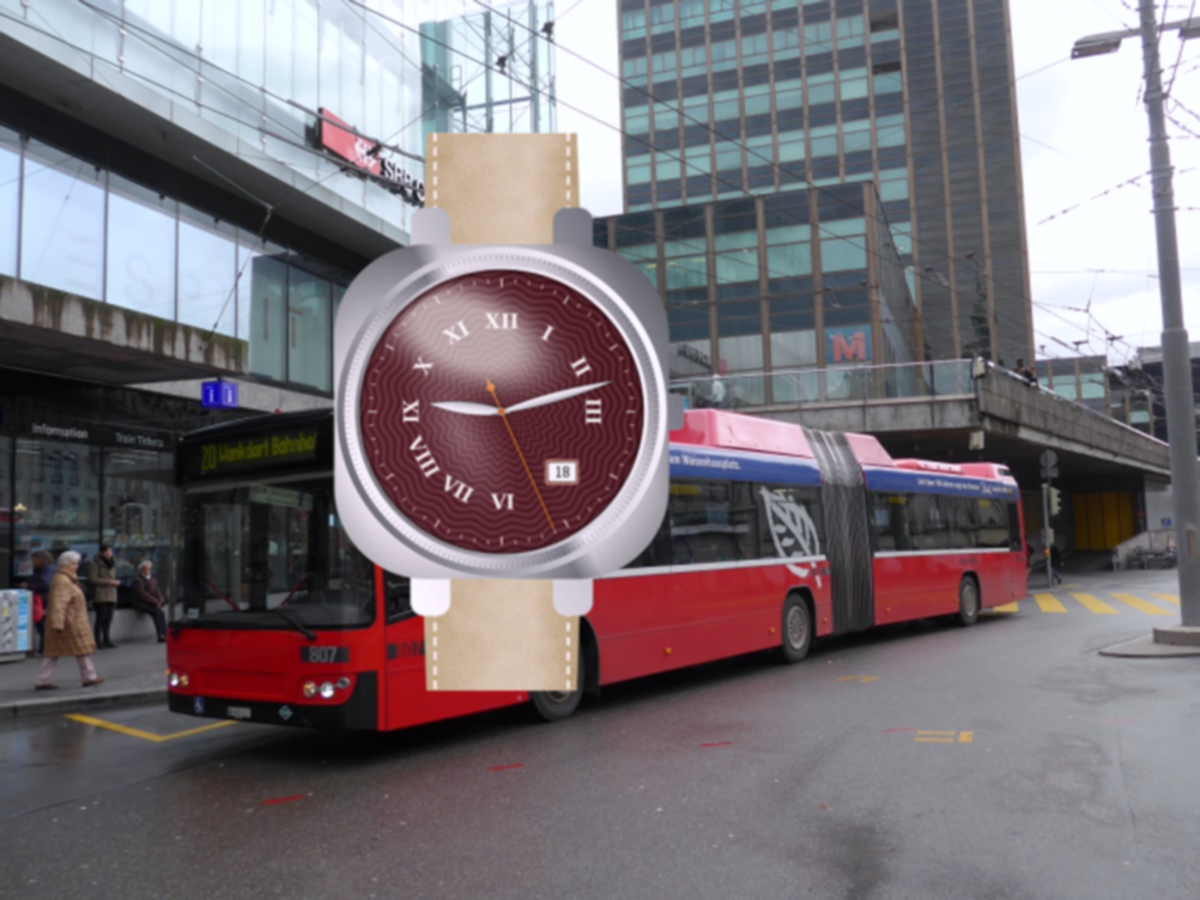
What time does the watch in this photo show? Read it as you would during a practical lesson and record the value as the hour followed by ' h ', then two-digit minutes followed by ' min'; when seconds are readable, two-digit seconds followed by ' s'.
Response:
9 h 12 min 26 s
